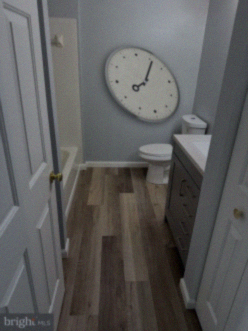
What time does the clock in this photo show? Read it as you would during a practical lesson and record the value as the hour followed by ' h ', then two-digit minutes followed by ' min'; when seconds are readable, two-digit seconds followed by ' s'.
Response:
8 h 06 min
